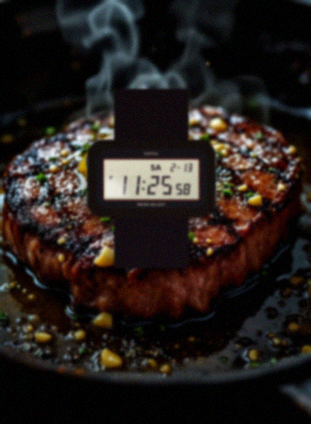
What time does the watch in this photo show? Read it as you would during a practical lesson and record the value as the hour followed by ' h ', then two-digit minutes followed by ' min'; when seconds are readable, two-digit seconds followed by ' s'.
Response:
11 h 25 min
